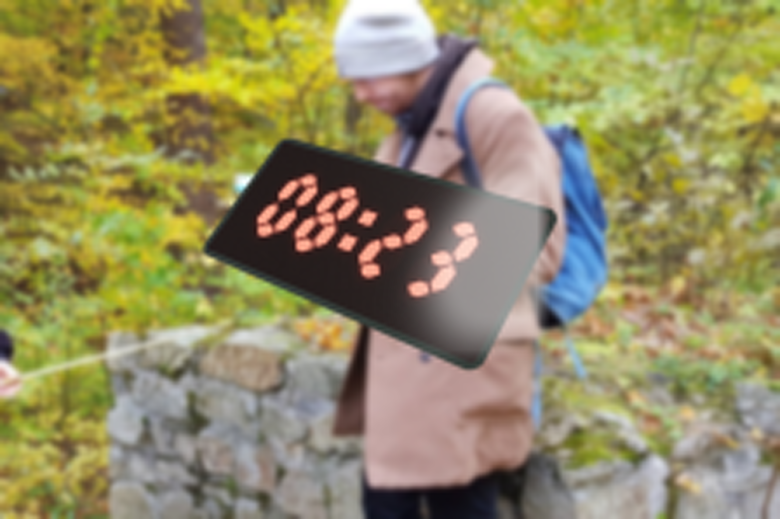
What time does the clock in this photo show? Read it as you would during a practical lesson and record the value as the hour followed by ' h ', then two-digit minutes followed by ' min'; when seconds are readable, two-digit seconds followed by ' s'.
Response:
8 h 23 min
